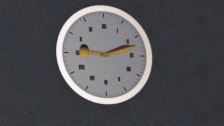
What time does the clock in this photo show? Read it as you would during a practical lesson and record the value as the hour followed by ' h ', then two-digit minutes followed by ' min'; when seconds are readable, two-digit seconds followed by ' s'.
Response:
9 h 12 min
